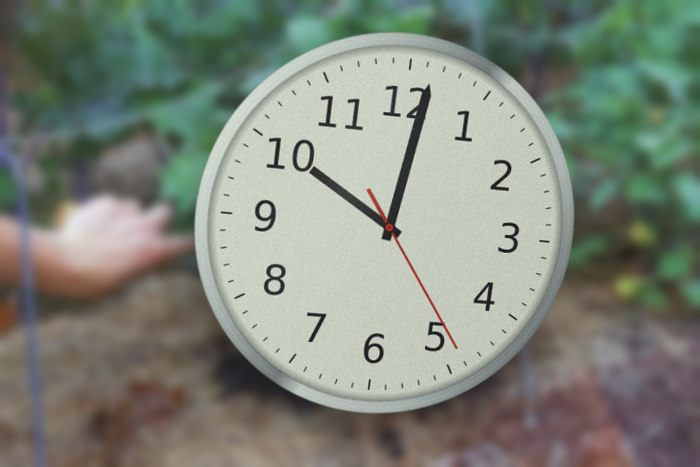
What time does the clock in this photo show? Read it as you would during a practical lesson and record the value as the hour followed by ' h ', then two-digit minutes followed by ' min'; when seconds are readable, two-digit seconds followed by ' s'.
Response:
10 h 01 min 24 s
